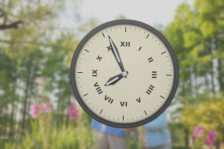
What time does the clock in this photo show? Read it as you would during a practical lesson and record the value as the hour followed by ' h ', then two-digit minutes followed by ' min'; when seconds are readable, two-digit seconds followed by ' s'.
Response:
7 h 56 min
